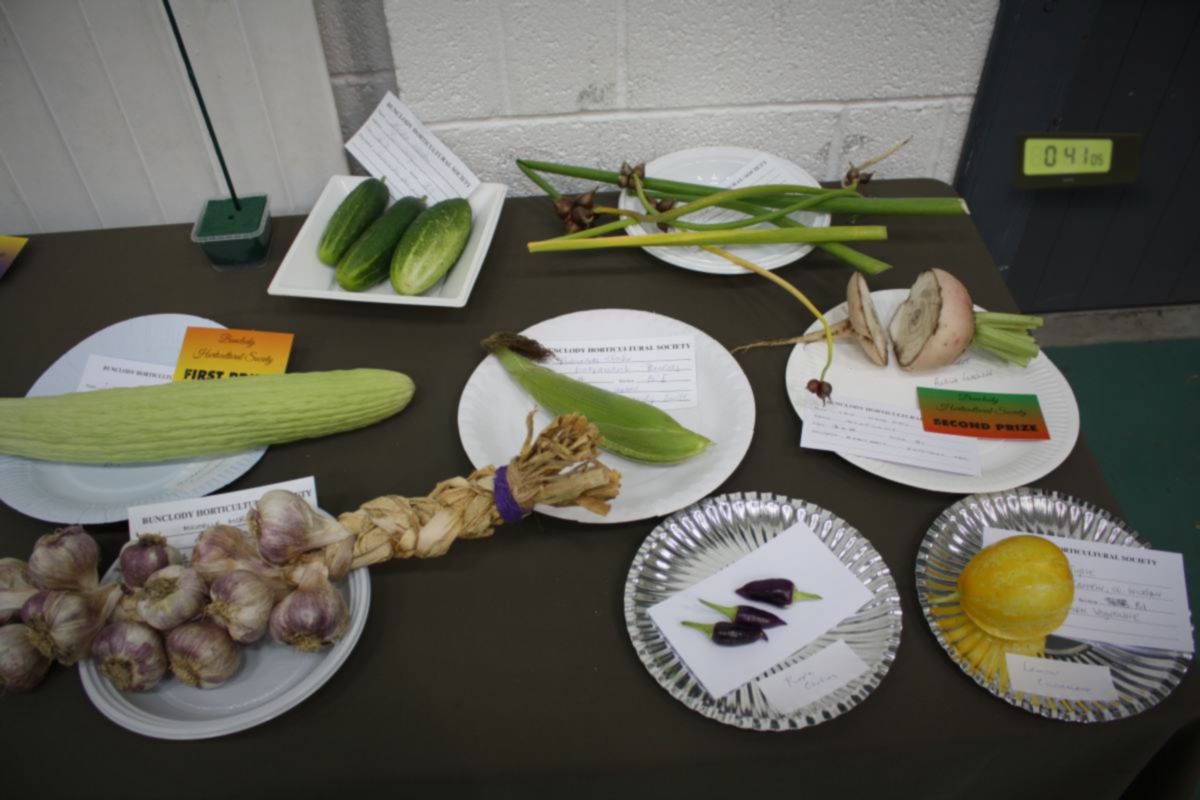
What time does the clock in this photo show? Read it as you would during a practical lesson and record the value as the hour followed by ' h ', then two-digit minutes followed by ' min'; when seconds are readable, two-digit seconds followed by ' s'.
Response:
0 h 41 min
